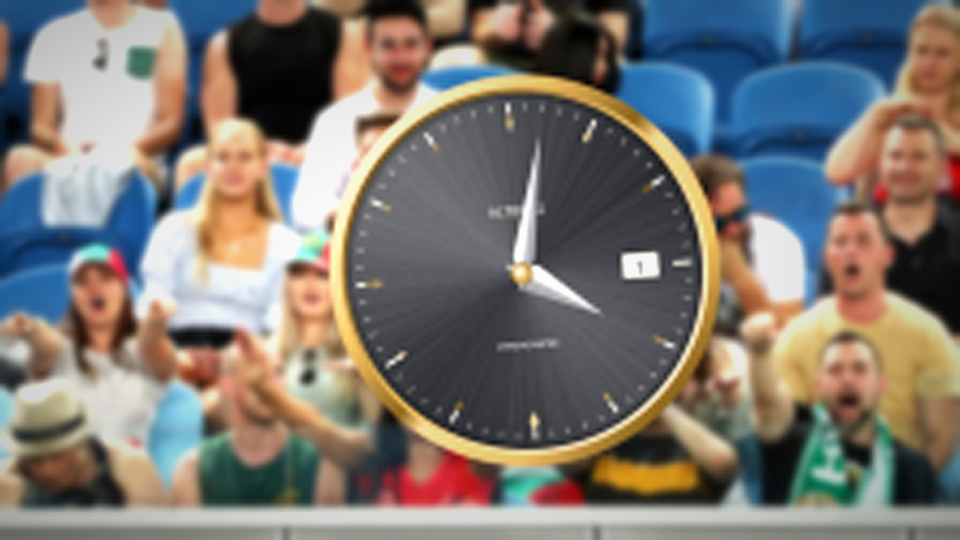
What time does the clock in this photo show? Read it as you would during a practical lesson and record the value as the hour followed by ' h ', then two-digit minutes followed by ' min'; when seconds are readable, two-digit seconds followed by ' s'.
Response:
4 h 02 min
